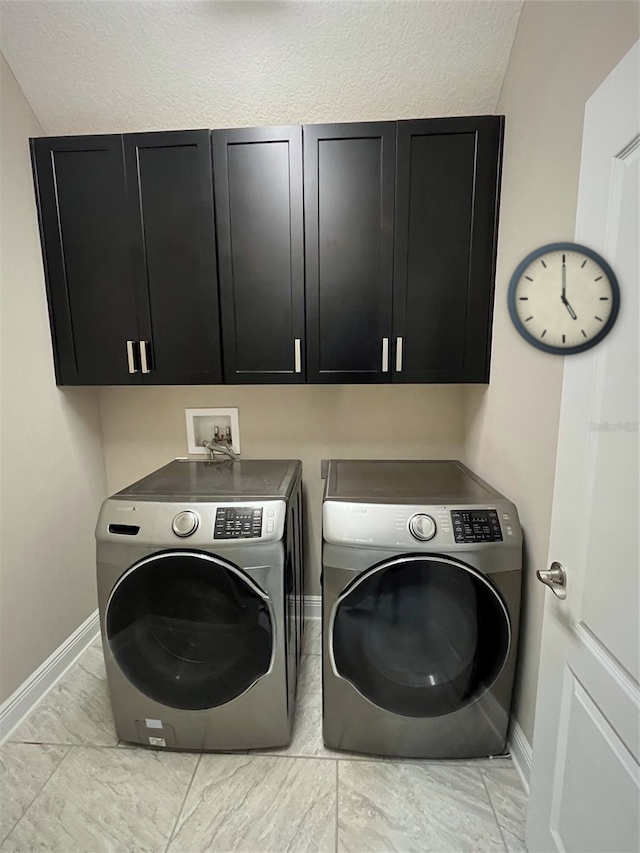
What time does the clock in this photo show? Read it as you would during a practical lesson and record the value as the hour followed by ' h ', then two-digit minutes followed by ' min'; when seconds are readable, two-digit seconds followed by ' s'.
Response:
5 h 00 min
